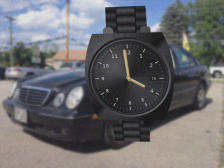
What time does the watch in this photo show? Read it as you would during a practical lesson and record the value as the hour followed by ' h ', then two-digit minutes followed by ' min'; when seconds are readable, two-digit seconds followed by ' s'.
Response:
3 h 59 min
